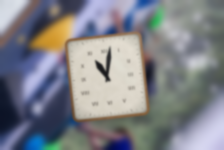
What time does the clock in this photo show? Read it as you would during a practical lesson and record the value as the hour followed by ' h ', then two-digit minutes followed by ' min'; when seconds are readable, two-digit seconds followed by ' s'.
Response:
11 h 02 min
